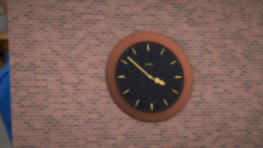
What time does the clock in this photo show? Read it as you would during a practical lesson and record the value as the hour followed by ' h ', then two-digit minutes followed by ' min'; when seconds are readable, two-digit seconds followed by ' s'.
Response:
3 h 52 min
